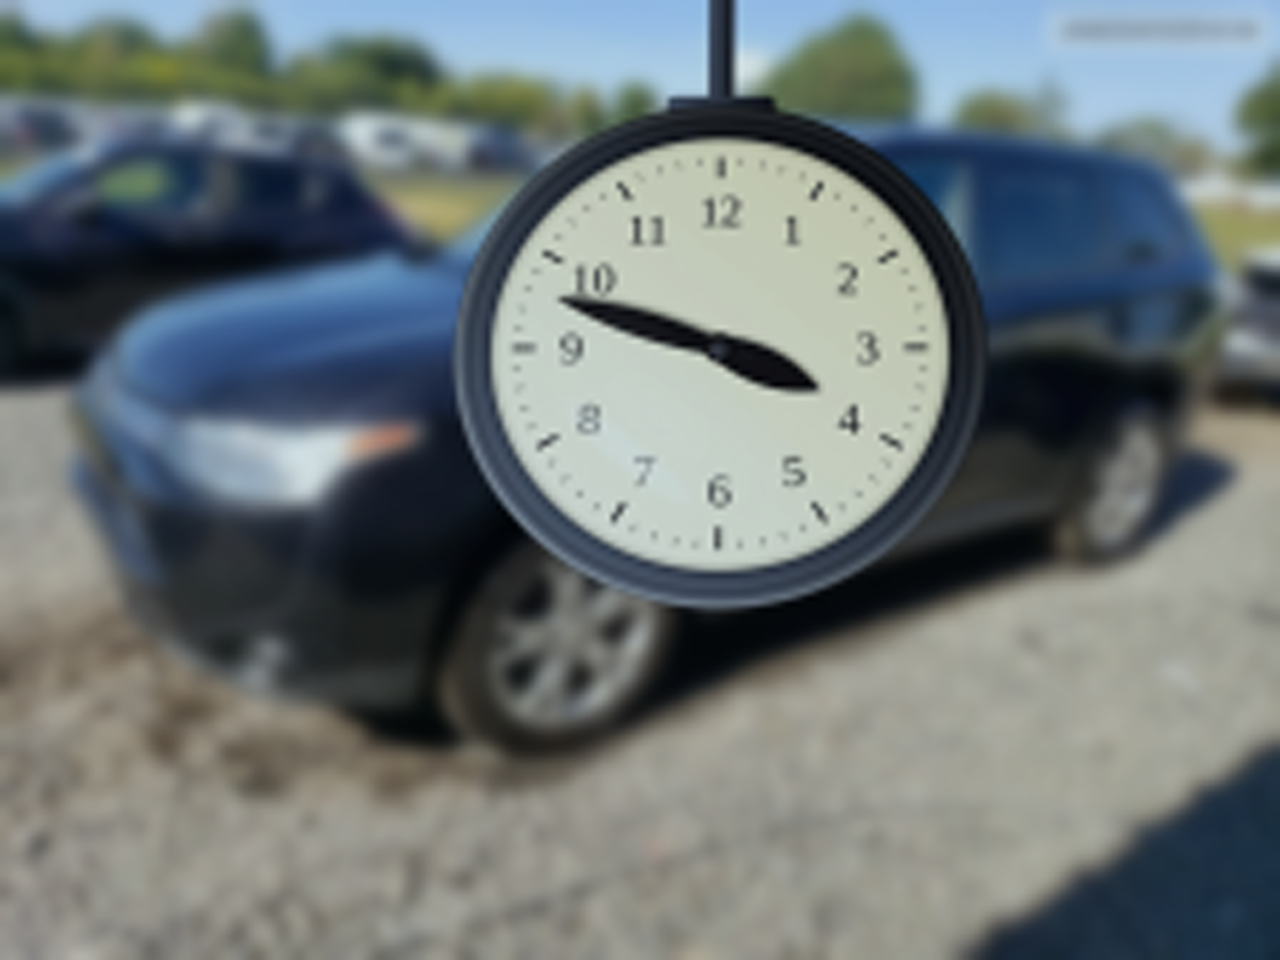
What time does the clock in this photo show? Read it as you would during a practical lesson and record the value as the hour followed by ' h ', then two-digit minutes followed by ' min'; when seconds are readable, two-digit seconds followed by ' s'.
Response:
3 h 48 min
